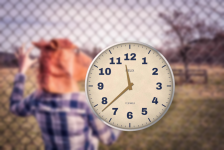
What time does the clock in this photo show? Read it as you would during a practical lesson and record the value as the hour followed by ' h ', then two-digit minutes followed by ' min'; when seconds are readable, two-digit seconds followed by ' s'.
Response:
11 h 38 min
